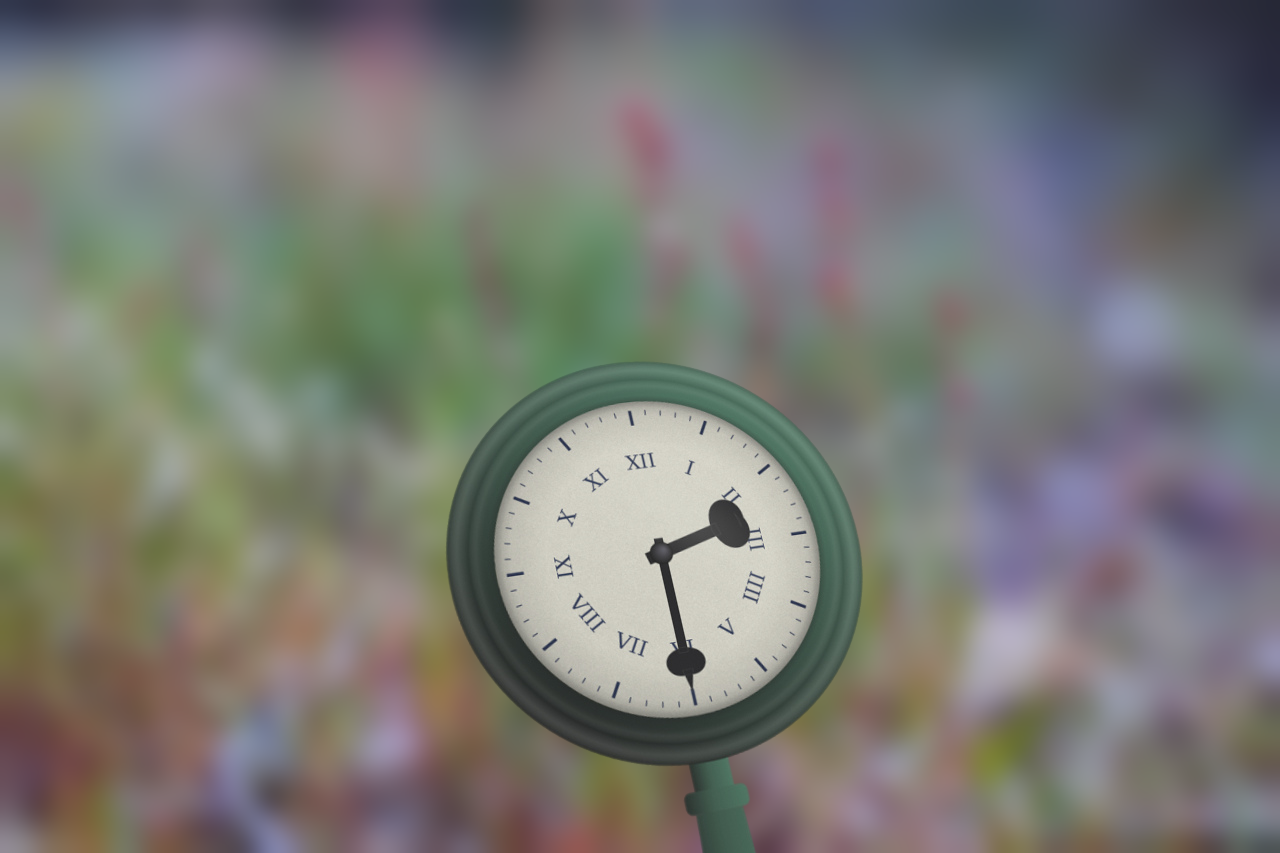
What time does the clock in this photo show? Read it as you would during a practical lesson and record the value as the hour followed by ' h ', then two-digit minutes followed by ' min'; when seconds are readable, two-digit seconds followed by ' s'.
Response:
2 h 30 min
